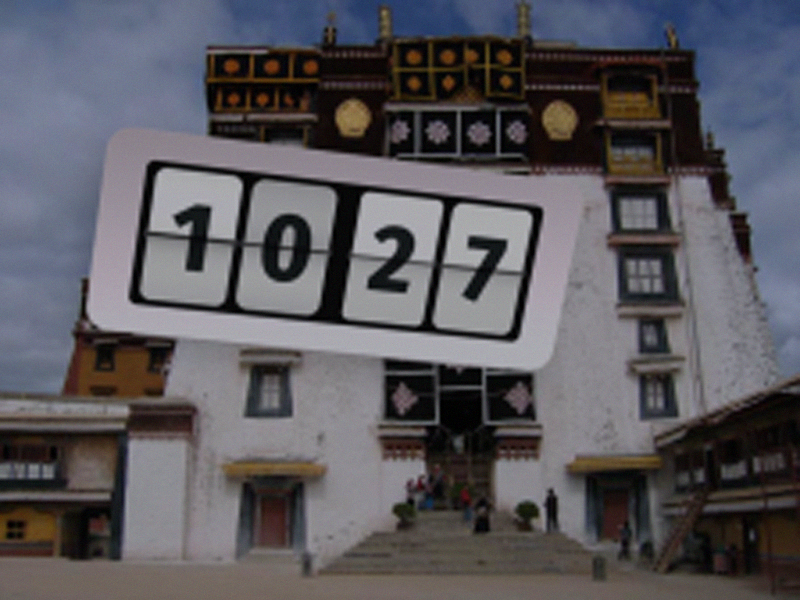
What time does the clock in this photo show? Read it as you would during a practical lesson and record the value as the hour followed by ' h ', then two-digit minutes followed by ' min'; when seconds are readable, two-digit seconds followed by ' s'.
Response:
10 h 27 min
